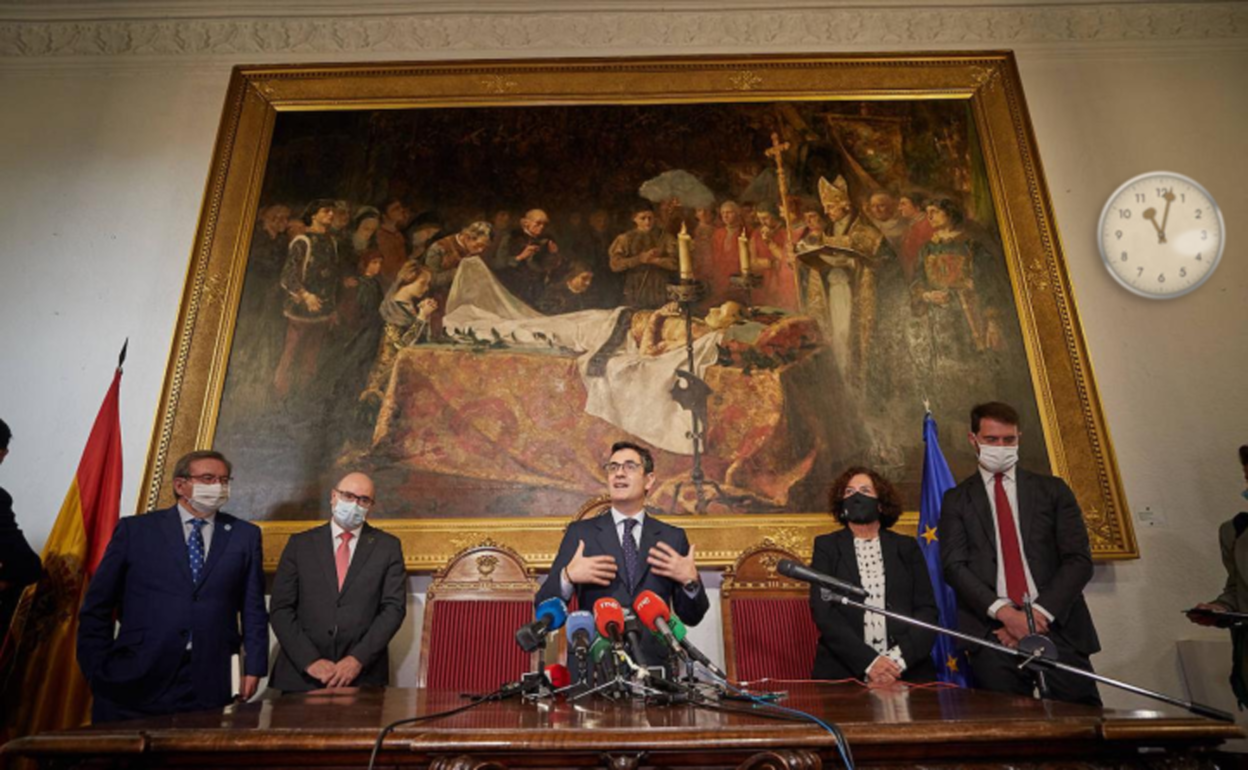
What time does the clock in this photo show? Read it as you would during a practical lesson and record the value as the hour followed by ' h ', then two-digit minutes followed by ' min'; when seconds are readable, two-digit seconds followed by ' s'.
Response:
11 h 02 min
